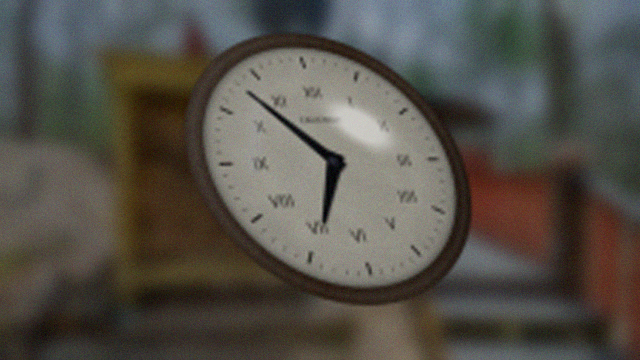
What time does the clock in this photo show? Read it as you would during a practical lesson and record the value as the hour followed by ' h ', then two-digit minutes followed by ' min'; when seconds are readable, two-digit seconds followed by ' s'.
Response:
6 h 53 min
